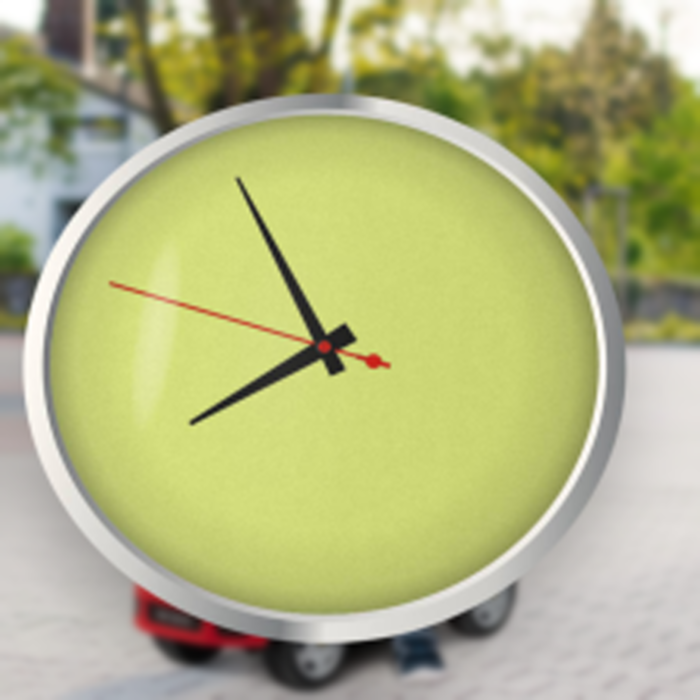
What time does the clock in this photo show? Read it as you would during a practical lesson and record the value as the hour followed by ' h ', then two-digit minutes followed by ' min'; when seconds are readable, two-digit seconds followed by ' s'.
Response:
7 h 55 min 48 s
